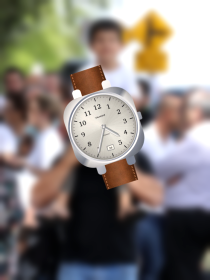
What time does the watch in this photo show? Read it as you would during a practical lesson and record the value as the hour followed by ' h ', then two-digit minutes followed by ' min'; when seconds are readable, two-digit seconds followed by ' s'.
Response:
4 h 35 min
